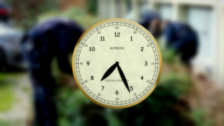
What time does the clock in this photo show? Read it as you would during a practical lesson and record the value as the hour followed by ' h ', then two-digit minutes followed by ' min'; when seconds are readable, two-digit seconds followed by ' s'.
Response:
7 h 26 min
